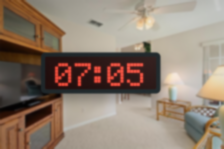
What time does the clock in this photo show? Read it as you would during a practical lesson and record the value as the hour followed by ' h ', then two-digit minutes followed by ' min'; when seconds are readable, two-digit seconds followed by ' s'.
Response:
7 h 05 min
